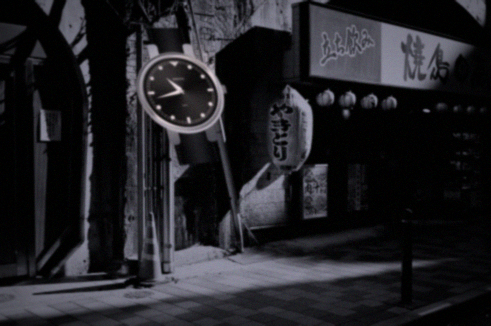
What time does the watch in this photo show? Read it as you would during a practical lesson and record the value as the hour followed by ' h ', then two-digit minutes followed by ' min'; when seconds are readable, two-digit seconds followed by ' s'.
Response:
10 h 43 min
